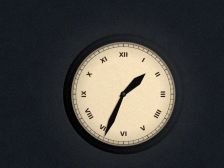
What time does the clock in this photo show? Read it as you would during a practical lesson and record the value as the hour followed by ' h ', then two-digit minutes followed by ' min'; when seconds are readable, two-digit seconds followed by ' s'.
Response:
1 h 34 min
